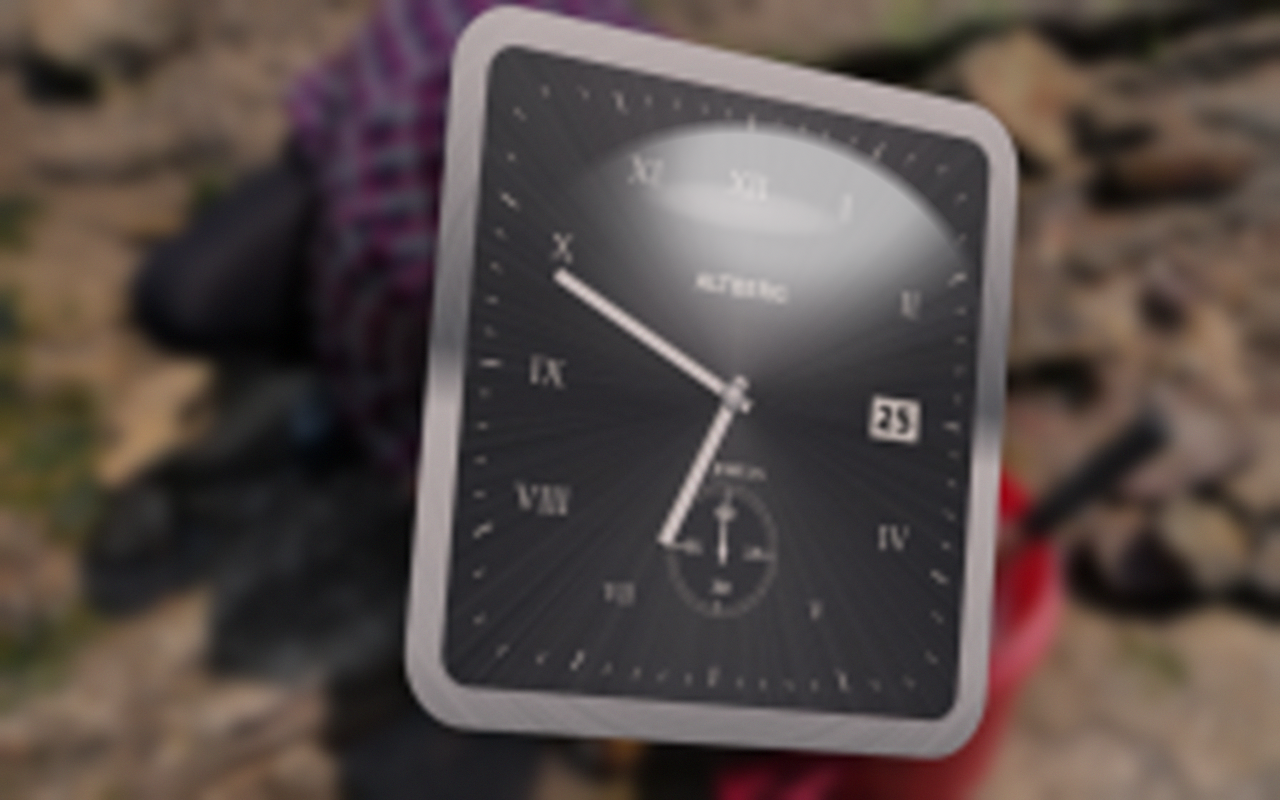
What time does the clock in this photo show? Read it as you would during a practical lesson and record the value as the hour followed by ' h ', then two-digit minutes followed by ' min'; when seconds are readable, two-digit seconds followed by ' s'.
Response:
6 h 49 min
